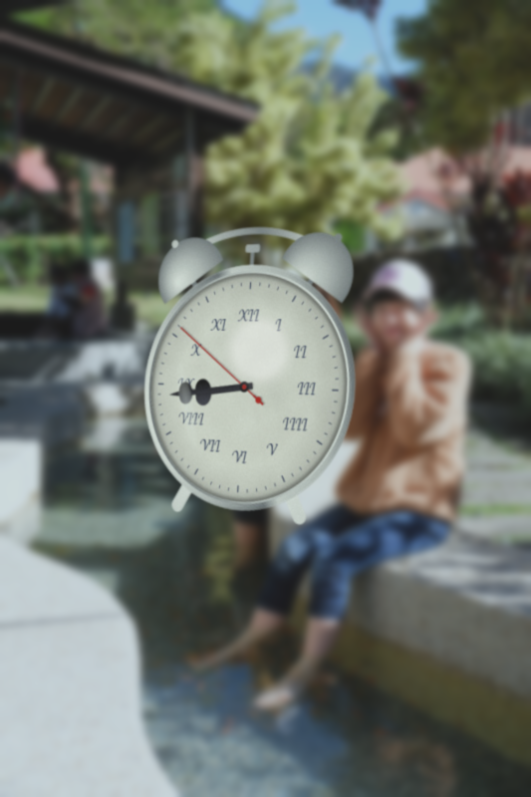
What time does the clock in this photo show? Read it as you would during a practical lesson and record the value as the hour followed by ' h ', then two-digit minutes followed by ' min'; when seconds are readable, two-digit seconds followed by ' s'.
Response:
8 h 43 min 51 s
